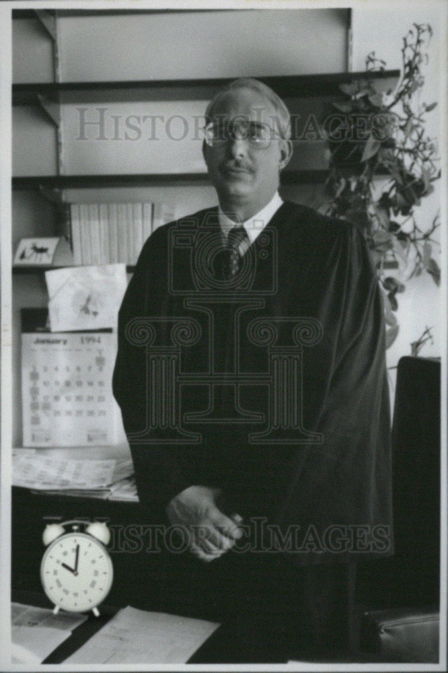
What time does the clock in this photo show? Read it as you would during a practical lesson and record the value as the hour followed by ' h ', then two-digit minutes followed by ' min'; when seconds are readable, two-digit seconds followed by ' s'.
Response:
10 h 01 min
